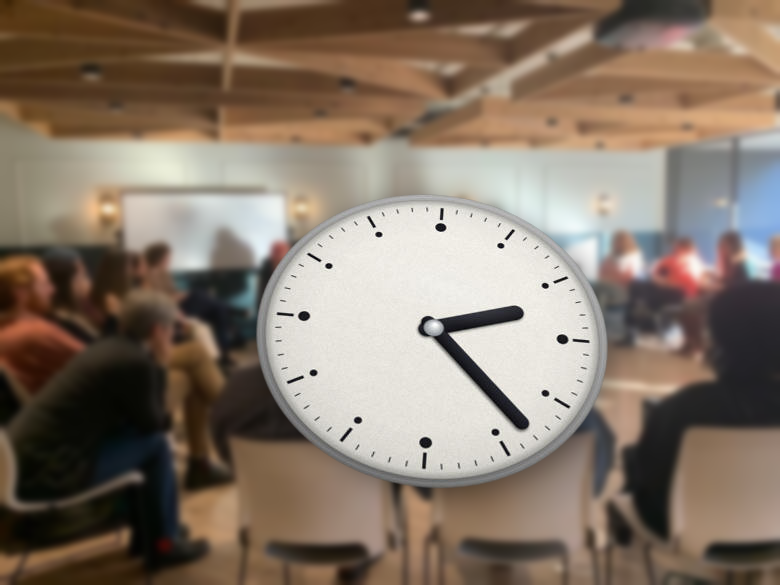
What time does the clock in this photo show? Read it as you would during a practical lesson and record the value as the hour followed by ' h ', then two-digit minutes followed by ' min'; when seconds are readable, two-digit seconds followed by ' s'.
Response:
2 h 23 min
